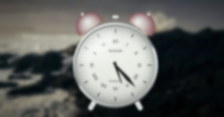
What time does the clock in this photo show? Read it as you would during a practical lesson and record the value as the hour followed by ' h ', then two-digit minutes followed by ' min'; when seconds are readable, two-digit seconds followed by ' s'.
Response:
5 h 23 min
